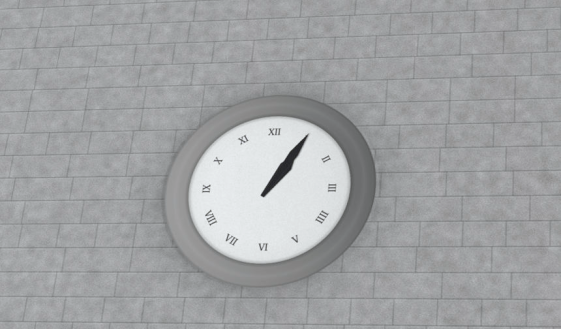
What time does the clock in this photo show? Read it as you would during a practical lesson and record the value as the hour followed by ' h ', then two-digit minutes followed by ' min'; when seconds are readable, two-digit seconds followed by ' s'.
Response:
1 h 05 min
